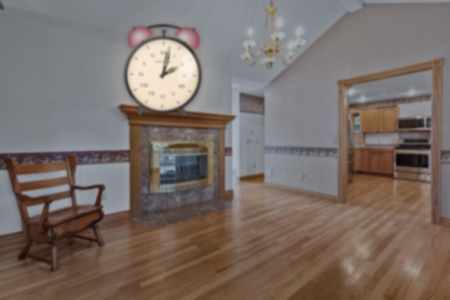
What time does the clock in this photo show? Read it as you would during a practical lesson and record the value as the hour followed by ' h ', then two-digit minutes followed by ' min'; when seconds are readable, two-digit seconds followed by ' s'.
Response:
2 h 02 min
